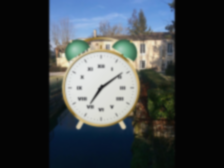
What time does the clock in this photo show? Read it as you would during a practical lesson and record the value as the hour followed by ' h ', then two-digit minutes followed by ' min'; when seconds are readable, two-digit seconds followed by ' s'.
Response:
7 h 09 min
